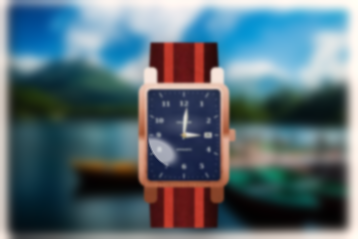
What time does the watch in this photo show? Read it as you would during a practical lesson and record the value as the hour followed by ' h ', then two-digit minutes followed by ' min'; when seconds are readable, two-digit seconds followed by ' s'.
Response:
3 h 01 min
